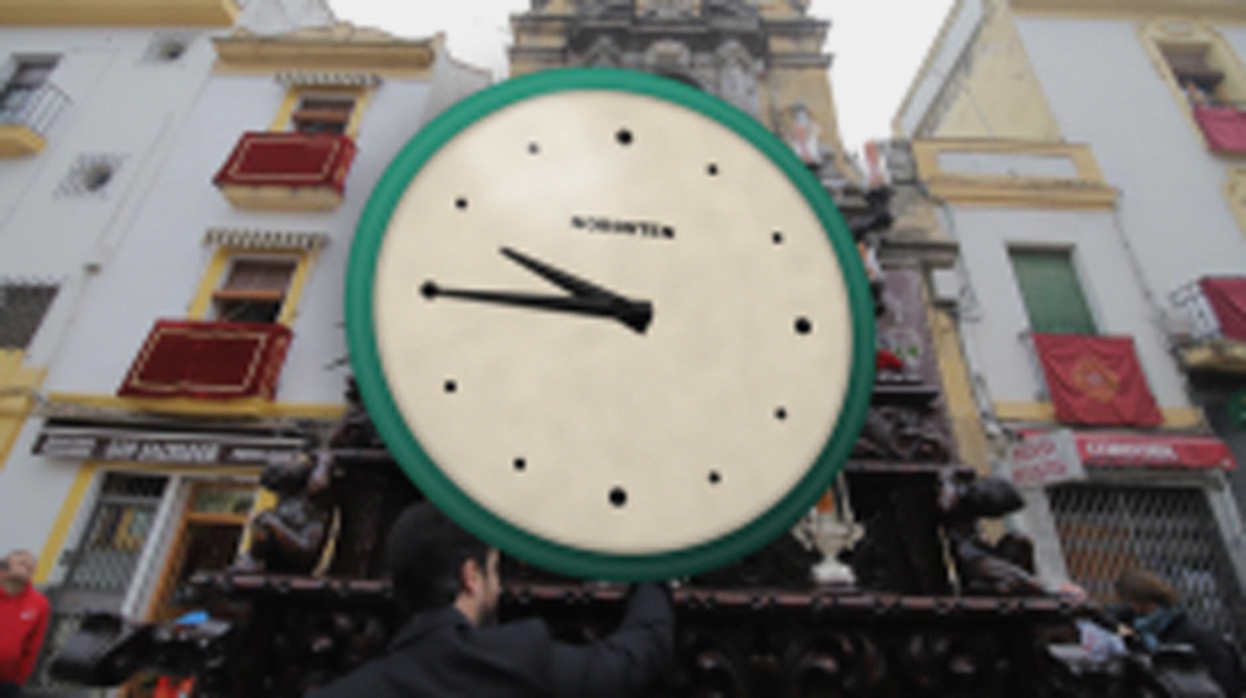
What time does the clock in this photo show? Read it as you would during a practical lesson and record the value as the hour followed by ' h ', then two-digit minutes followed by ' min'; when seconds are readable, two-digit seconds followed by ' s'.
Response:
9 h 45 min
